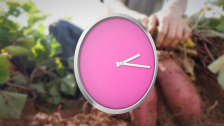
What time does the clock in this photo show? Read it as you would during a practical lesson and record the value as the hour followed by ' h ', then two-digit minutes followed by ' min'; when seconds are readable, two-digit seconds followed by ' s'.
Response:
2 h 16 min
